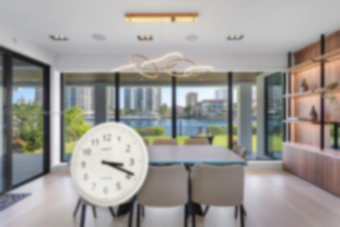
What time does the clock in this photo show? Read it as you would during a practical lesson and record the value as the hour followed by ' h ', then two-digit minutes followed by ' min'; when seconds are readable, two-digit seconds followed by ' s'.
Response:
3 h 19 min
